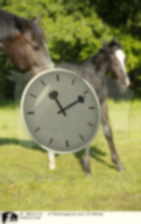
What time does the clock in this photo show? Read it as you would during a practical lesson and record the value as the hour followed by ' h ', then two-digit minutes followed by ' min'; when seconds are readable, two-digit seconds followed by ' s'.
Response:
11 h 11 min
